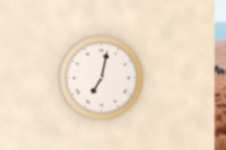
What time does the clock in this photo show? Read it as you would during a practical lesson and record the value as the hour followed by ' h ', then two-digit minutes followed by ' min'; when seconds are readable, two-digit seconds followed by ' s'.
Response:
7 h 02 min
